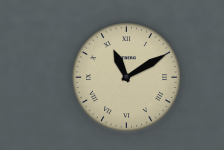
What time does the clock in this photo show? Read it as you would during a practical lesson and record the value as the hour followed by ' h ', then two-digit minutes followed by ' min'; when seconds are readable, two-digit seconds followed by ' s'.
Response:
11 h 10 min
